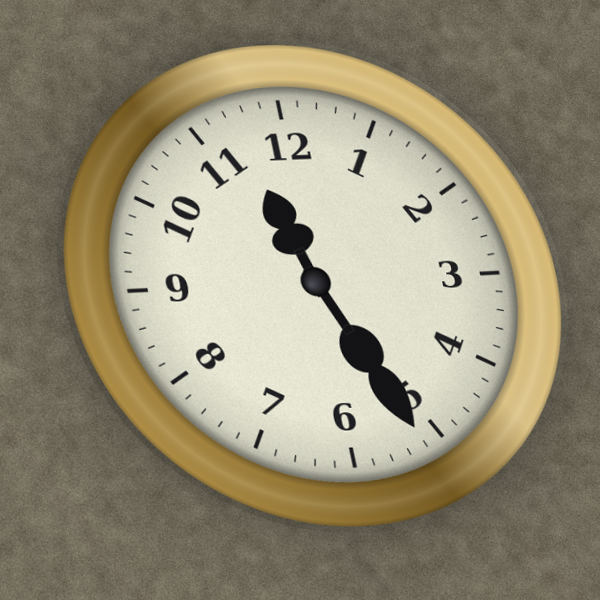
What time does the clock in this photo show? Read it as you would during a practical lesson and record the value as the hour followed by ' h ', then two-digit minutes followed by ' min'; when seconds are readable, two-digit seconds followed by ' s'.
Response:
11 h 26 min
